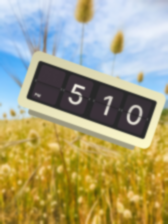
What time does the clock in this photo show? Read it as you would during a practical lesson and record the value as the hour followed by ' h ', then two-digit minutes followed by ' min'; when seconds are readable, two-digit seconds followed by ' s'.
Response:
5 h 10 min
